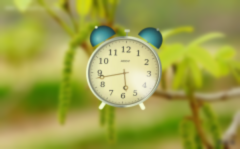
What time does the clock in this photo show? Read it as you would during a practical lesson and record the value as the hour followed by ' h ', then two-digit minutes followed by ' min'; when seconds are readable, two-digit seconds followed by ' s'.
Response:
5 h 43 min
